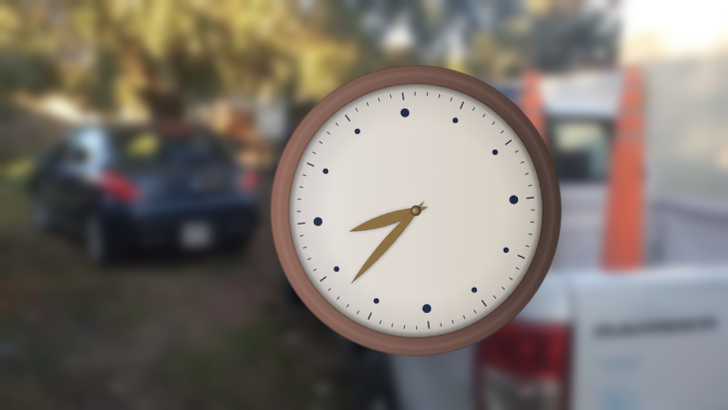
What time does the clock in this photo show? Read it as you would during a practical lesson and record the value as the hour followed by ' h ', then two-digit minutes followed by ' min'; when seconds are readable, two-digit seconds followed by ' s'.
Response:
8 h 38 min
